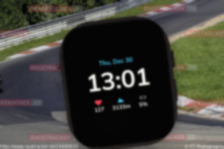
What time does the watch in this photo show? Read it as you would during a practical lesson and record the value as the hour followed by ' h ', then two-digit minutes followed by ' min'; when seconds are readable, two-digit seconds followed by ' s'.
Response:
13 h 01 min
